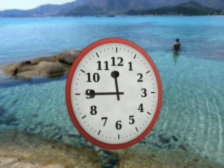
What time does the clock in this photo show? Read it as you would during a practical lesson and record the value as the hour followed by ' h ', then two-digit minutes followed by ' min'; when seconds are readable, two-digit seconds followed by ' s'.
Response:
11 h 45 min
